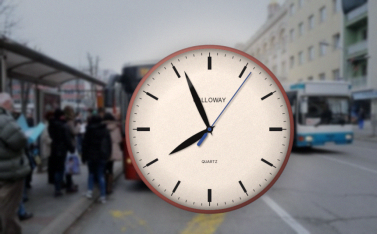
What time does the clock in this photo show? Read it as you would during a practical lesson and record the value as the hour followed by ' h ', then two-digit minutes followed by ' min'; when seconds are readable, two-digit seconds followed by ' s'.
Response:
7 h 56 min 06 s
